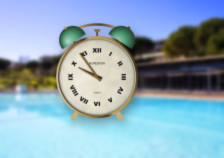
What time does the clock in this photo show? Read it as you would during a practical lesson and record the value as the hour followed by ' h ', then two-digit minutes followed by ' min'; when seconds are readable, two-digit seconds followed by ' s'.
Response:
9 h 54 min
